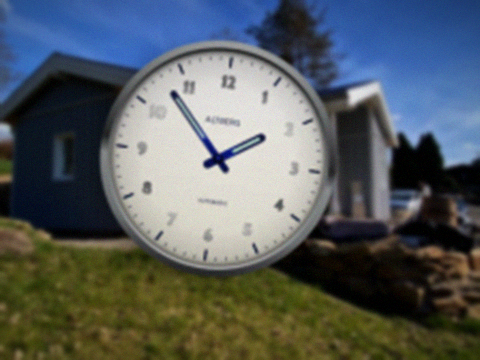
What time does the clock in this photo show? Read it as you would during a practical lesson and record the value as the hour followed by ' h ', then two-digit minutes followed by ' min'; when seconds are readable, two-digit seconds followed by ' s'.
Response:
1 h 53 min
